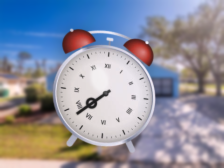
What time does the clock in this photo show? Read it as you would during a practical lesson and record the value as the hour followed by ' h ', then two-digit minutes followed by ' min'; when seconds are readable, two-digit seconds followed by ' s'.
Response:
7 h 38 min
